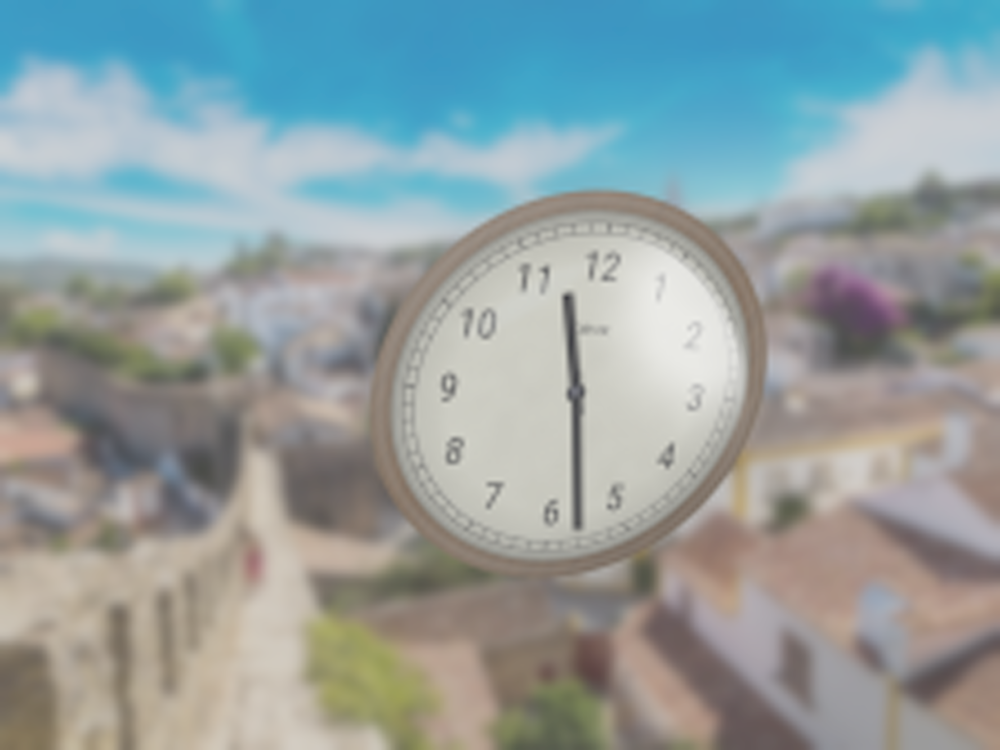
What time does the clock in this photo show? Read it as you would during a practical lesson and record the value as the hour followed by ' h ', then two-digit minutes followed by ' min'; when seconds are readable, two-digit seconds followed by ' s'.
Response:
11 h 28 min
